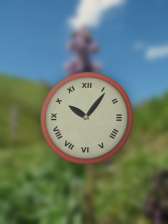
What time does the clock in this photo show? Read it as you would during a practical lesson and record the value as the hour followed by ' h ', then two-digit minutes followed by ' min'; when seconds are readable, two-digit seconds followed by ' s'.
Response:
10 h 06 min
